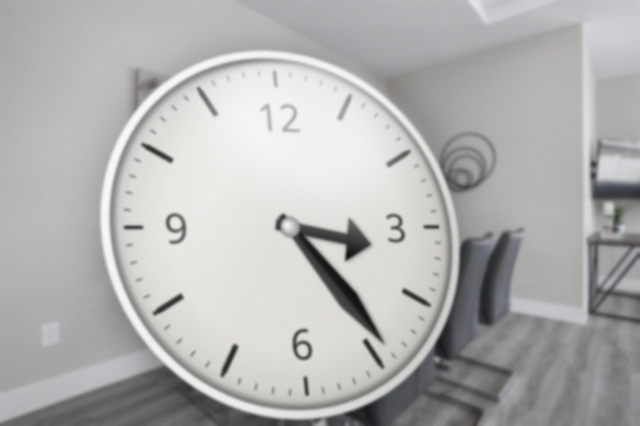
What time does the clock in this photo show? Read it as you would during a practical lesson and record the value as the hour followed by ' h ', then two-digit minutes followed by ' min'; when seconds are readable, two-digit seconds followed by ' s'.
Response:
3 h 24 min
